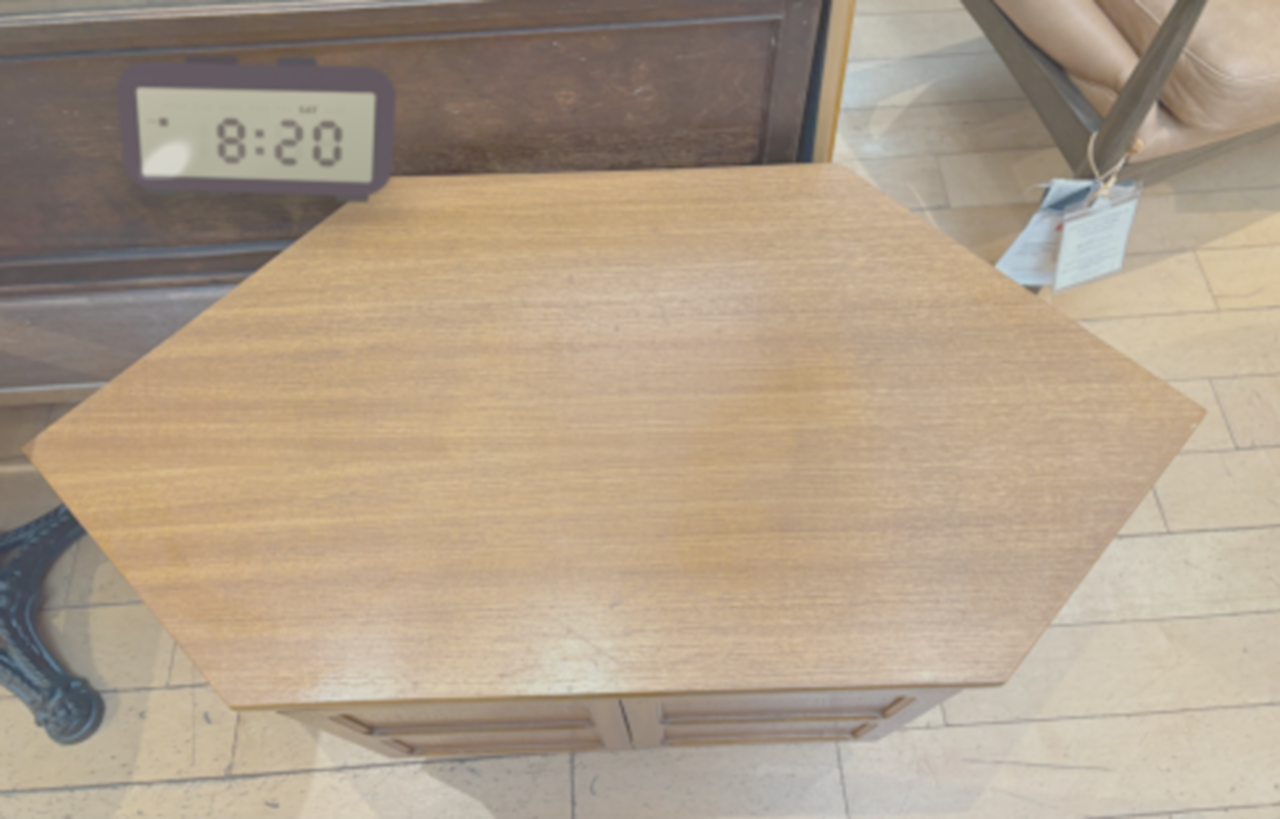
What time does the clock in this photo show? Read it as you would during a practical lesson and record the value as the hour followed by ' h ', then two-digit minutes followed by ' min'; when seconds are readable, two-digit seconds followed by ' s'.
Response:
8 h 20 min
